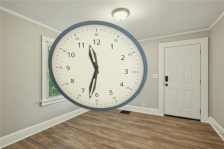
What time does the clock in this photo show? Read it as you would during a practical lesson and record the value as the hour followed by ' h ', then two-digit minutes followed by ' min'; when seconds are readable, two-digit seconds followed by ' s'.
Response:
11 h 32 min
